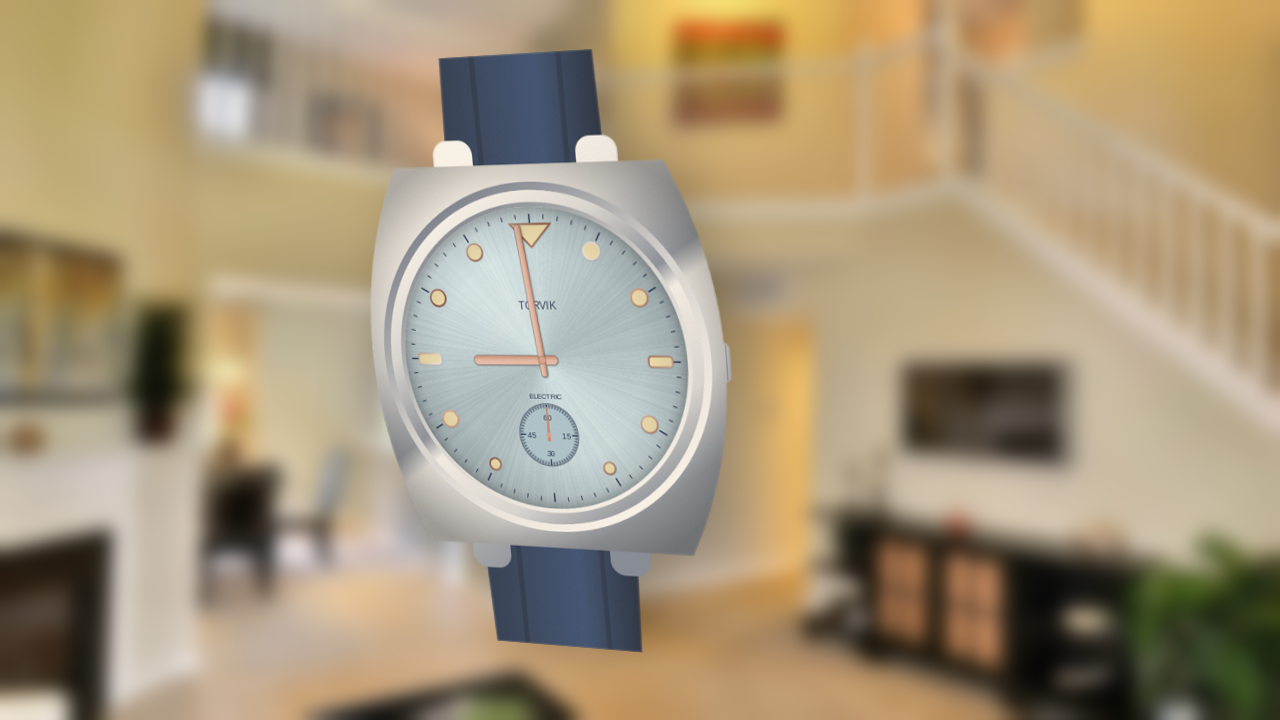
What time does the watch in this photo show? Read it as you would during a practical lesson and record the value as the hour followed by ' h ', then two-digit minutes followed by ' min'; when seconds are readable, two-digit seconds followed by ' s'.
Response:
8 h 59 min
